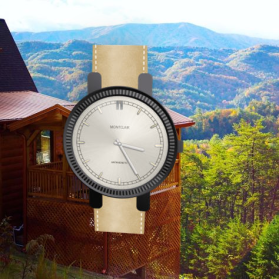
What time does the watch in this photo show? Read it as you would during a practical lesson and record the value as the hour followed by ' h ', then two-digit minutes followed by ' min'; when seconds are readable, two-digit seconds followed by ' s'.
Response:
3 h 25 min
